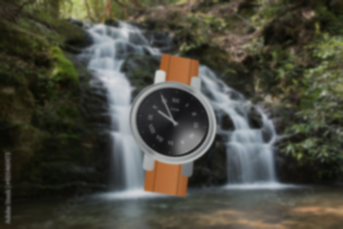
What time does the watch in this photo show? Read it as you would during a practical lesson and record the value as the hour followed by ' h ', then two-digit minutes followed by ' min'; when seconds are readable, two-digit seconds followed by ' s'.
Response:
9 h 55 min
